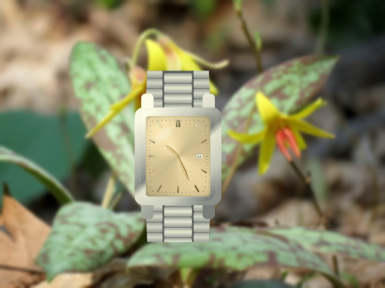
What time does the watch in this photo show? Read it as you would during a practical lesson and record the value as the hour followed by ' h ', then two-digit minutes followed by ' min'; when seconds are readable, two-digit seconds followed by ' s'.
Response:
10 h 26 min
